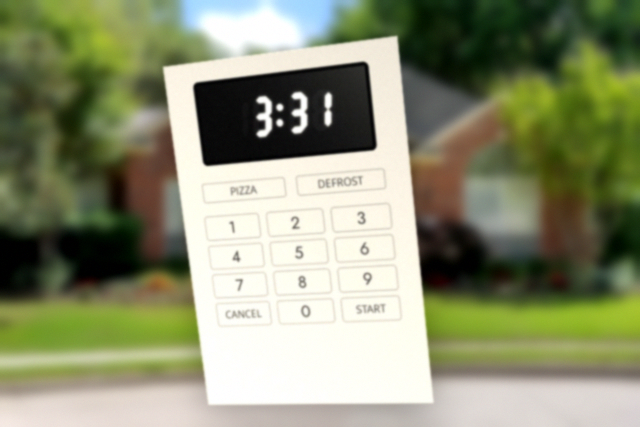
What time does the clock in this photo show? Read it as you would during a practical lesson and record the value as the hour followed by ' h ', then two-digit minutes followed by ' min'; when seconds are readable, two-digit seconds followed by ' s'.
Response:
3 h 31 min
